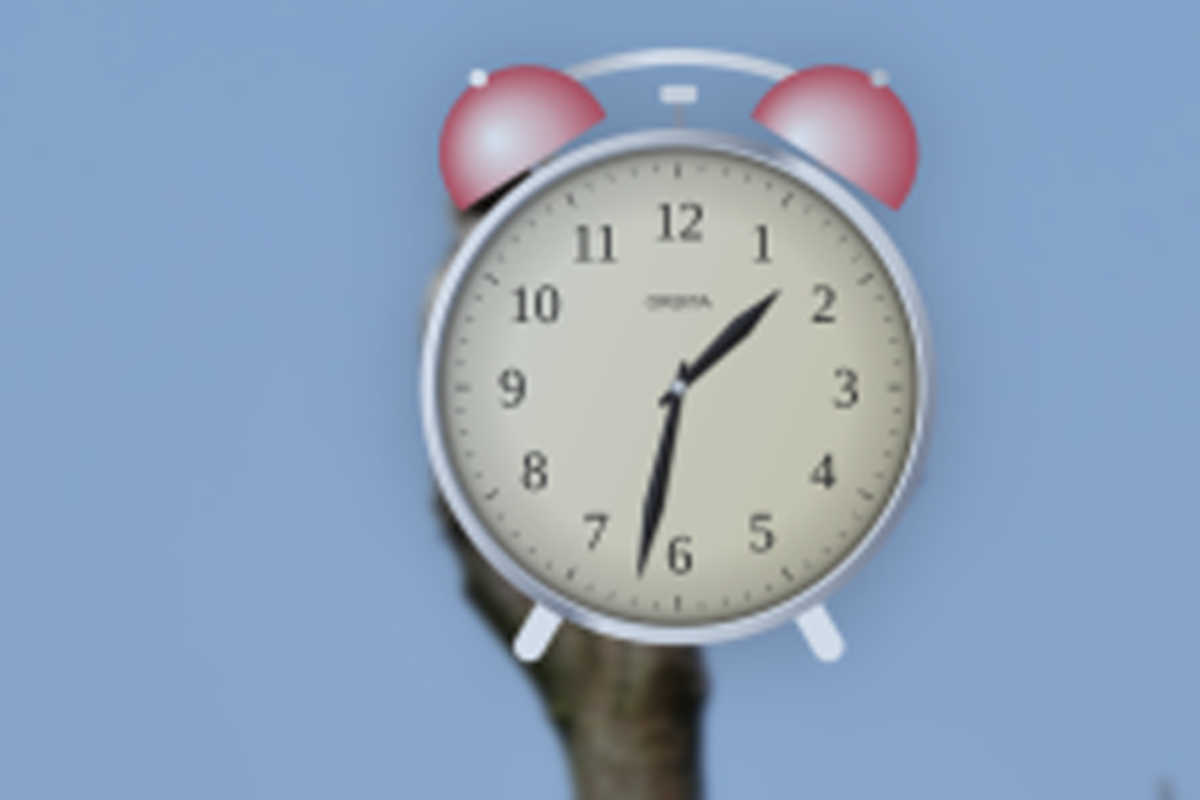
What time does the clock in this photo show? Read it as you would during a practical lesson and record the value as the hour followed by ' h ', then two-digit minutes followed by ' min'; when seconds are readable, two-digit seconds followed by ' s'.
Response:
1 h 32 min
